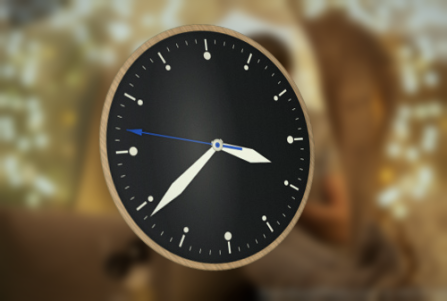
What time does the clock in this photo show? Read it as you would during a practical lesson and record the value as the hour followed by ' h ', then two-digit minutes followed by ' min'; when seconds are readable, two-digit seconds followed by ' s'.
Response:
3 h 38 min 47 s
